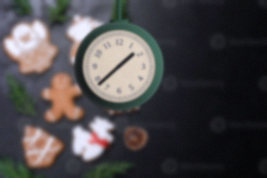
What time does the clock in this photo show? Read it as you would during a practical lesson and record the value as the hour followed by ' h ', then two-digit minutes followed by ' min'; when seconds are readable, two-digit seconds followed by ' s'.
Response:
1 h 38 min
